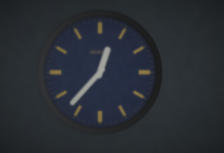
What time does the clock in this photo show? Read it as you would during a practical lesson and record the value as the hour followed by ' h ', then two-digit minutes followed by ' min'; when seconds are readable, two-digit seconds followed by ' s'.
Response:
12 h 37 min
